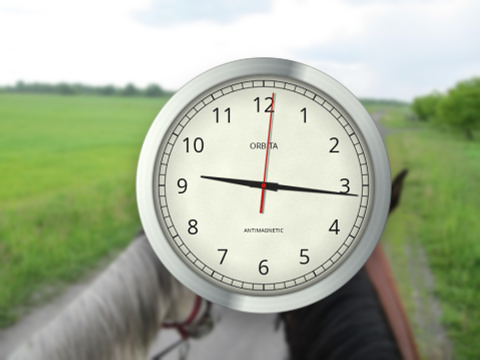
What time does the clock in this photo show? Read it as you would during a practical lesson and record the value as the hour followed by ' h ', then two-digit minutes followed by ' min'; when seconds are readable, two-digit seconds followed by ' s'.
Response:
9 h 16 min 01 s
